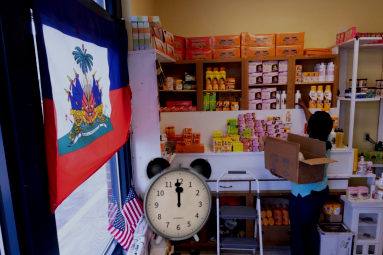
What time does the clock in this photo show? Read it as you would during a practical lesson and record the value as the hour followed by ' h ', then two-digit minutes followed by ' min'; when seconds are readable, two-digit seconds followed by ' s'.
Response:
11 h 59 min
